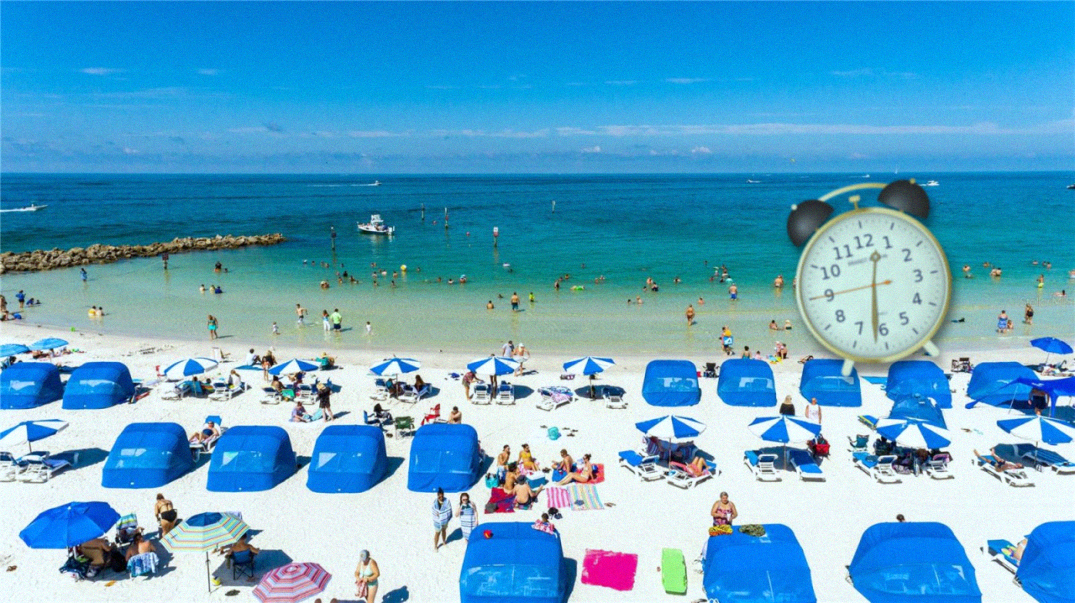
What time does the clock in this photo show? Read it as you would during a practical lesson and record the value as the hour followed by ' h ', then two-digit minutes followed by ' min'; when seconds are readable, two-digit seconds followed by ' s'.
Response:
12 h 31 min 45 s
